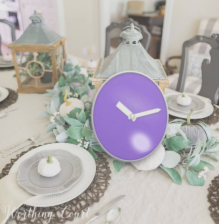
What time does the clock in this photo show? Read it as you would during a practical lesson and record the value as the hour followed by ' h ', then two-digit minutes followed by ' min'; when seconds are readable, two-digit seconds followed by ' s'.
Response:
10 h 13 min
